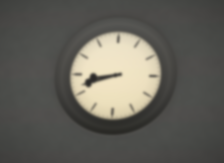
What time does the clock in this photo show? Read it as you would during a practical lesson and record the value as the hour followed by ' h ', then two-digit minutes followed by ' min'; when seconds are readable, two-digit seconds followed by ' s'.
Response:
8 h 42 min
